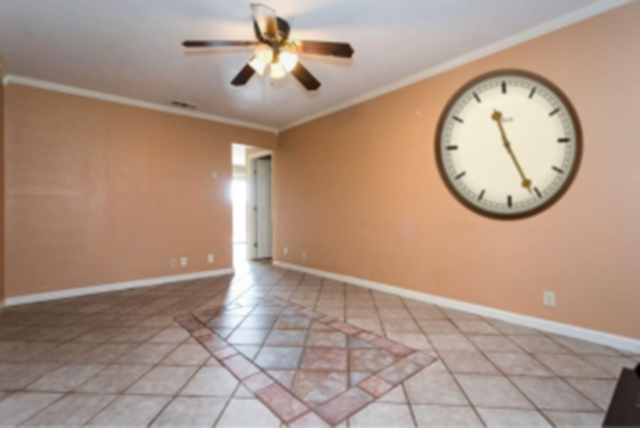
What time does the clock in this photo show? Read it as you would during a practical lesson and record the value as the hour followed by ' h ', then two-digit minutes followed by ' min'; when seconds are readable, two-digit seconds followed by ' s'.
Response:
11 h 26 min
